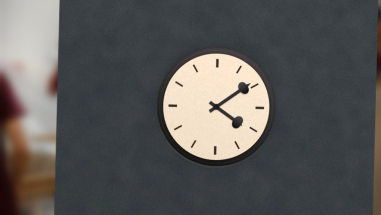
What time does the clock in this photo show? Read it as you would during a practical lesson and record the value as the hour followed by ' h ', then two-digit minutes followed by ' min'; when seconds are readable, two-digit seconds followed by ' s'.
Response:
4 h 09 min
